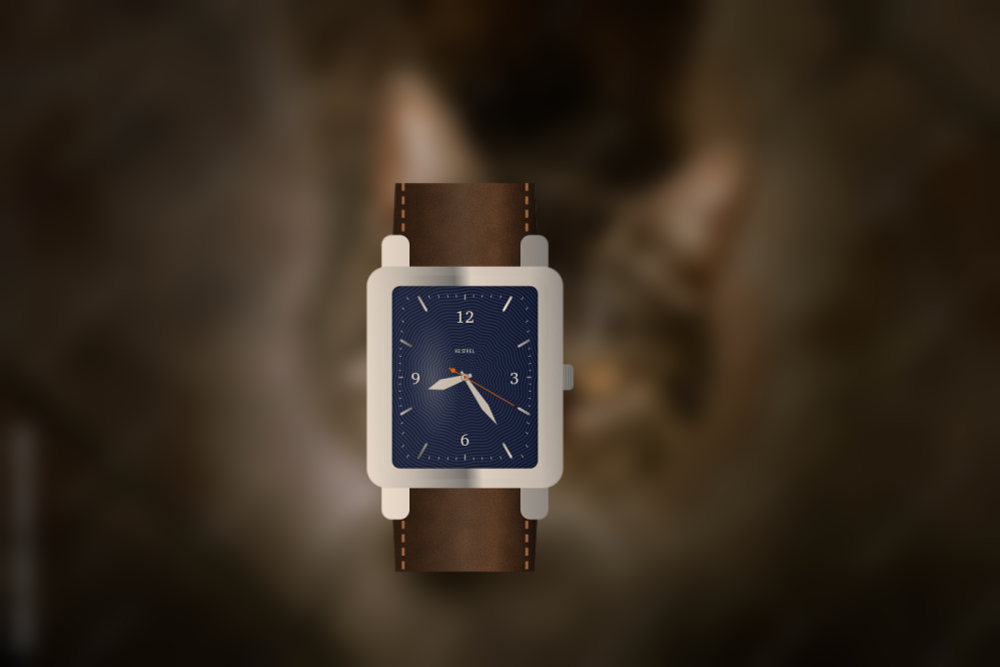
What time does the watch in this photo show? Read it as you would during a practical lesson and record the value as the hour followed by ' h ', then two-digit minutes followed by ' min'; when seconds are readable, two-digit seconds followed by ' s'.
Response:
8 h 24 min 20 s
